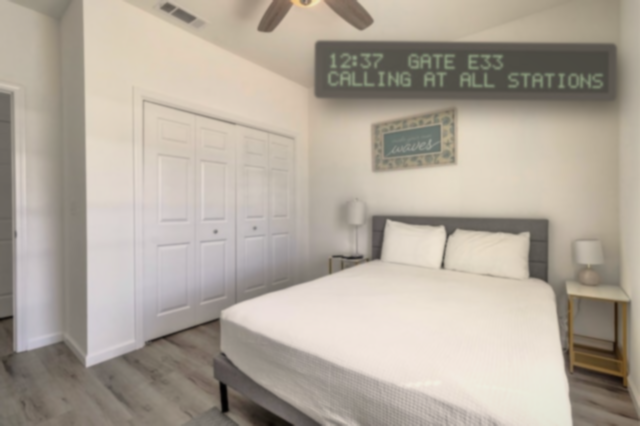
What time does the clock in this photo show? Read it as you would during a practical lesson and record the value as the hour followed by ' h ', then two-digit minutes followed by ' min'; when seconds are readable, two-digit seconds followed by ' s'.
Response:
12 h 37 min
